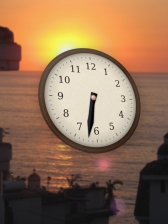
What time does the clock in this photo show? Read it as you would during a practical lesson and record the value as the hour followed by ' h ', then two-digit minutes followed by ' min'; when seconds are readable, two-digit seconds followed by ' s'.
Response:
6 h 32 min
